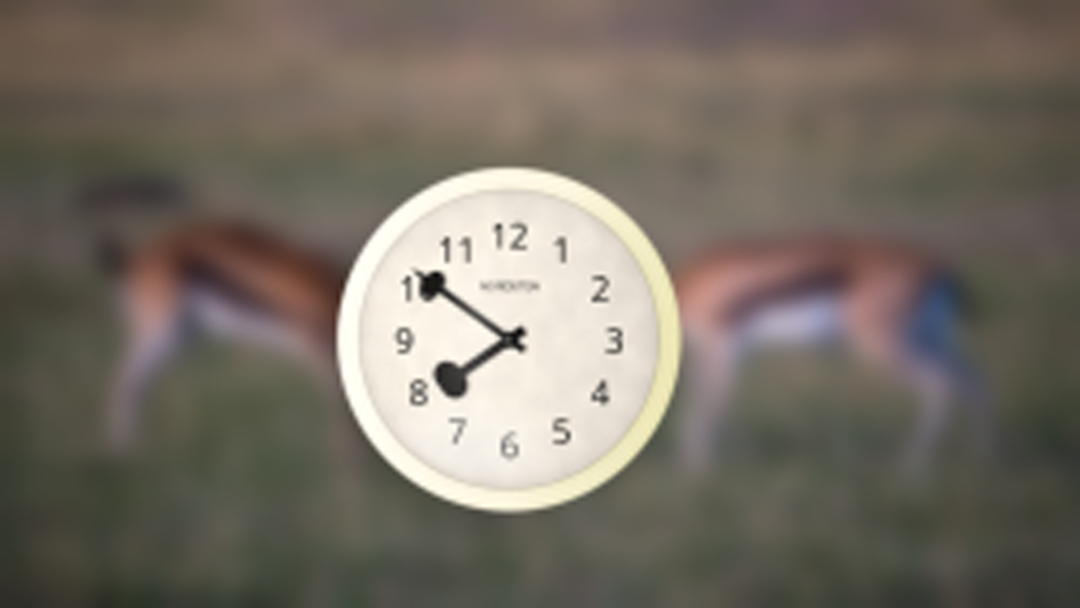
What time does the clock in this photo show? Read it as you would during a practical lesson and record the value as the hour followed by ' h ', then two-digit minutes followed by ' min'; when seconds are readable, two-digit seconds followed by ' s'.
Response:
7 h 51 min
